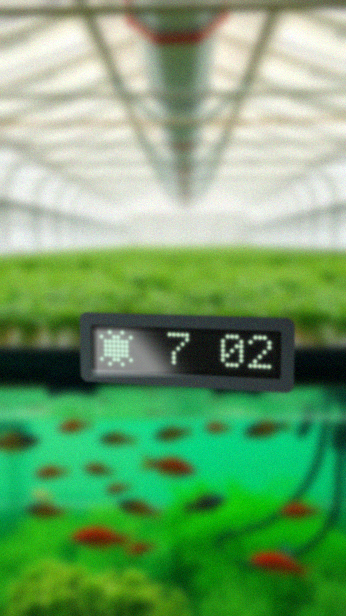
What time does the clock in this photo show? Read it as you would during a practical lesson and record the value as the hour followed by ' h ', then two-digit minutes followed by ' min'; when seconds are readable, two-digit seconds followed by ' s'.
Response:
7 h 02 min
